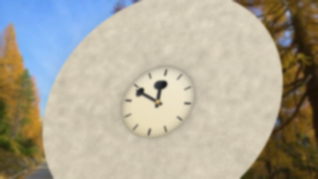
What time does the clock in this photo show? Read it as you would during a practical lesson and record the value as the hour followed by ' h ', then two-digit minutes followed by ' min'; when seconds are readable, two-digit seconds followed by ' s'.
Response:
11 h 49 min
